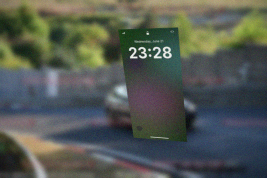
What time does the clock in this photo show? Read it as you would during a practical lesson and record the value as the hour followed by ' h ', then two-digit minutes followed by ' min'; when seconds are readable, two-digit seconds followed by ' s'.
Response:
23 h 28 min
